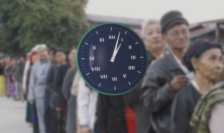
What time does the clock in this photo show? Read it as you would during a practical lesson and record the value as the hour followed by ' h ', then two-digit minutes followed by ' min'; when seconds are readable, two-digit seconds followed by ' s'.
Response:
1 h 03 min
